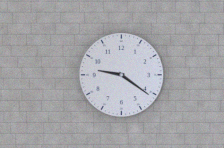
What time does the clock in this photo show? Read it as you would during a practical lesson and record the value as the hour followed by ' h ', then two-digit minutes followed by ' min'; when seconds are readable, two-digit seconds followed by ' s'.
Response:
9 h 21 min
